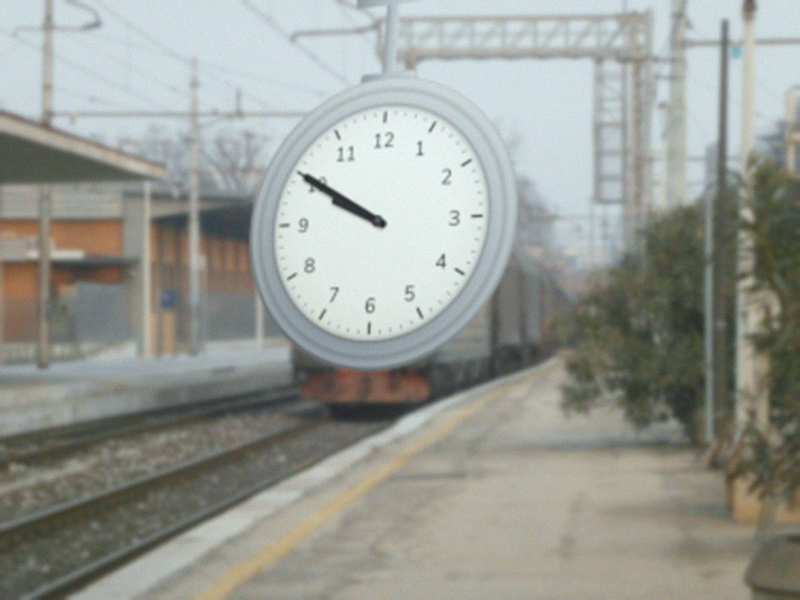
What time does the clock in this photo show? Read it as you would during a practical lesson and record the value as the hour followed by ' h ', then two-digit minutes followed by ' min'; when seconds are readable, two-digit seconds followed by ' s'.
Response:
9 h 50 min
